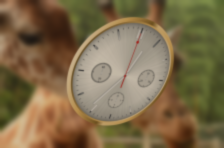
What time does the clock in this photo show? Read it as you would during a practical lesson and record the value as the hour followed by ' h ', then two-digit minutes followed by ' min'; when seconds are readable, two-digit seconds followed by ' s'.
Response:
12 h 36 min
